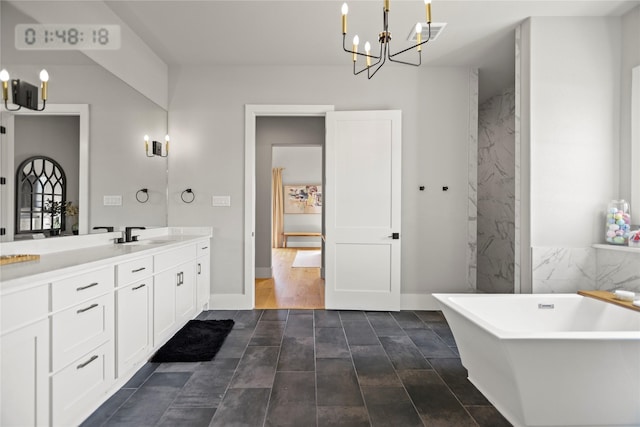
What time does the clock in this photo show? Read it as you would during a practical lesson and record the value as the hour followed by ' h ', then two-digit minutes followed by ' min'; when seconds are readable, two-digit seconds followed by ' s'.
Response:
1 h 48 min 18 s
